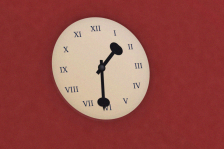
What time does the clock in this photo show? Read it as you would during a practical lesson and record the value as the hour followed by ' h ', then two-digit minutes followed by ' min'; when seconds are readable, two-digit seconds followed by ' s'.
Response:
1 h 31 min
